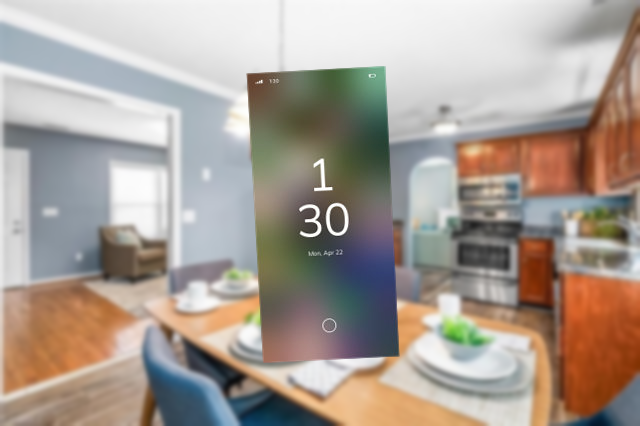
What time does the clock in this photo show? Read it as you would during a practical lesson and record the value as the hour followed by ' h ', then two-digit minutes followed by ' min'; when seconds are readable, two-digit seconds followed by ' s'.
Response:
1 h 30 min
